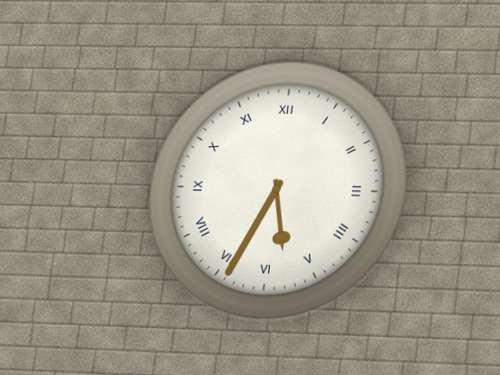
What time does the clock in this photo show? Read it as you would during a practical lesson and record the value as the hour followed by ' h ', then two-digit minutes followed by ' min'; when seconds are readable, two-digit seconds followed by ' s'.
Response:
5 h 34 min
